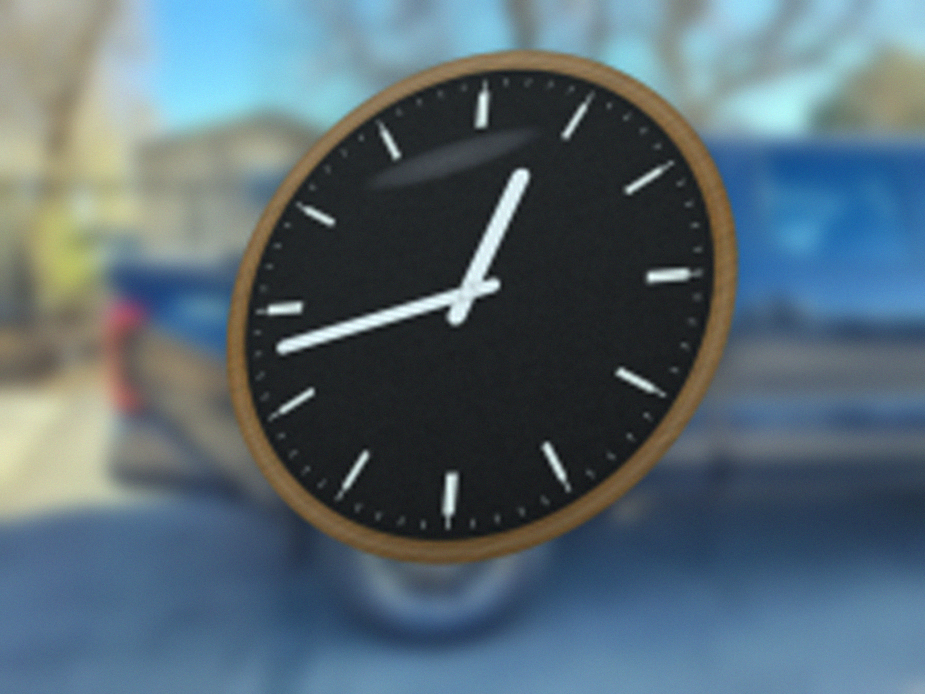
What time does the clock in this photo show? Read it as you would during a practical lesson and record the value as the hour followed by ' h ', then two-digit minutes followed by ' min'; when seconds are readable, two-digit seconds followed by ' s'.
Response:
12 h 43 min
